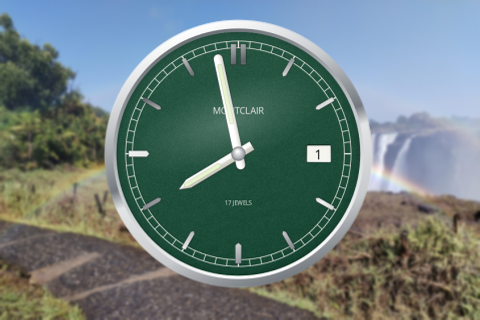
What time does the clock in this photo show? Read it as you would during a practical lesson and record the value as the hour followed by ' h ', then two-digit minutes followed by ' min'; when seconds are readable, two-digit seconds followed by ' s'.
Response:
7 h 58 min
